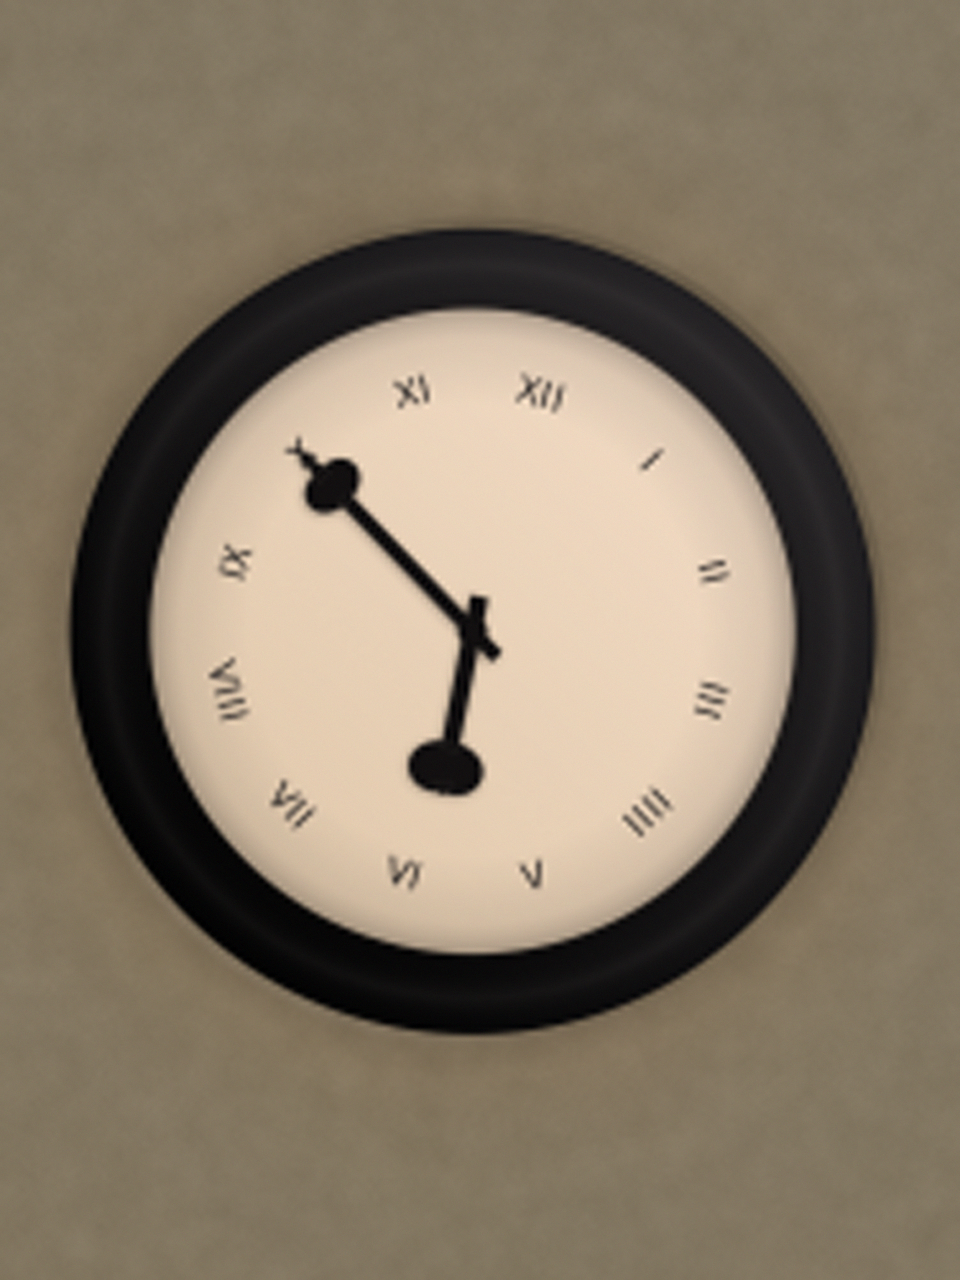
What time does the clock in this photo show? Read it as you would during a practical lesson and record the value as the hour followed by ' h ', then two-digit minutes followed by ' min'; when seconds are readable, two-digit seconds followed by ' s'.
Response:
5 h 50 min
